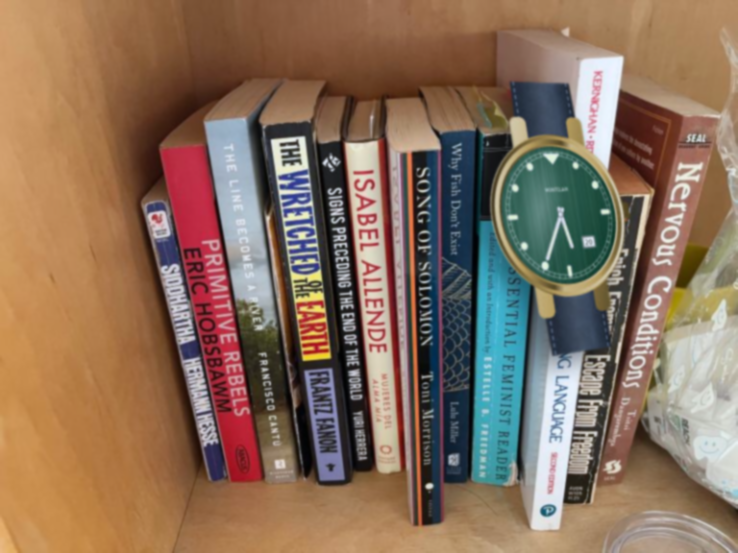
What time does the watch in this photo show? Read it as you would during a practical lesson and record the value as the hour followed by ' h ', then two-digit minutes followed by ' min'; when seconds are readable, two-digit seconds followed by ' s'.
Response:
5 h 35 min
